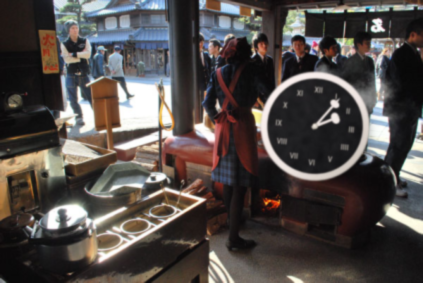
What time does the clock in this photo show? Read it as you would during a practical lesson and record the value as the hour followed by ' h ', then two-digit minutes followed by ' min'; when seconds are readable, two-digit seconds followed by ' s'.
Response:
2 h 06 min
